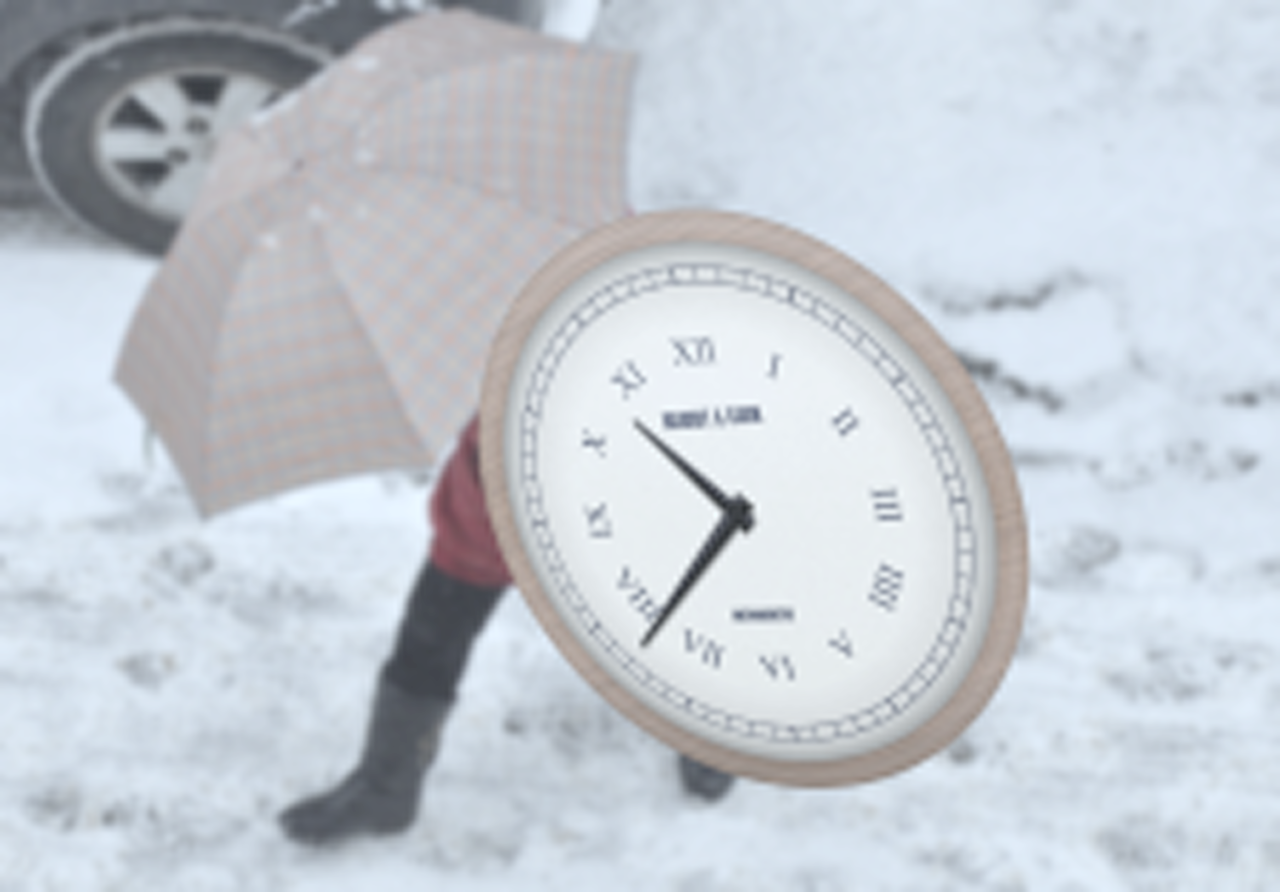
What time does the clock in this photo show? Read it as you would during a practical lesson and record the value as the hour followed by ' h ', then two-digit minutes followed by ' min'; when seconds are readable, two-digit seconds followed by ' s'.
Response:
10 h 38 min
